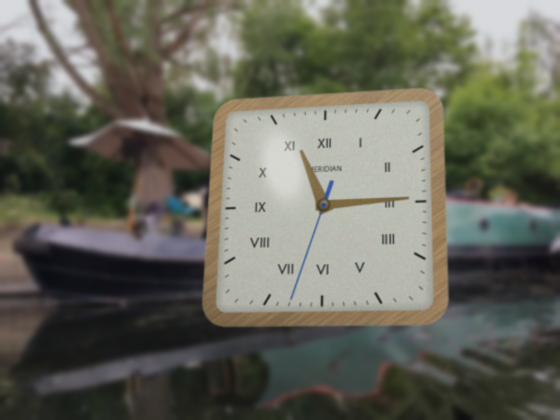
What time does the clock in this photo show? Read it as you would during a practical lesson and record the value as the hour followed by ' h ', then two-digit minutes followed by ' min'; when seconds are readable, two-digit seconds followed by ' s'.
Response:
11 h 14 min 33 s
